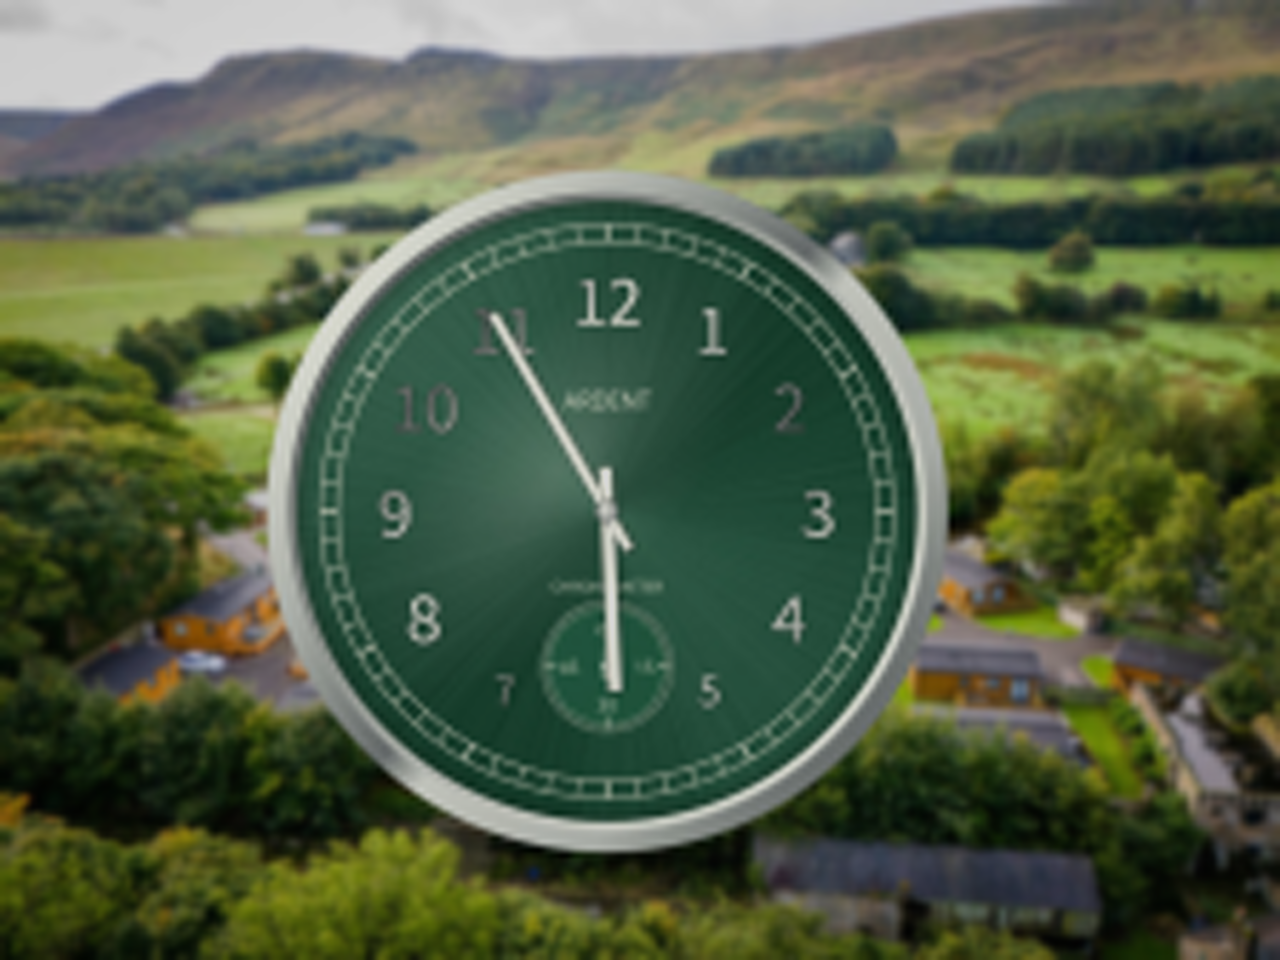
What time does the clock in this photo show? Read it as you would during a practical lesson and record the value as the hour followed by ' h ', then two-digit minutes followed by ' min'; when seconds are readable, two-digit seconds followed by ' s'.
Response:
5 h 55 min
